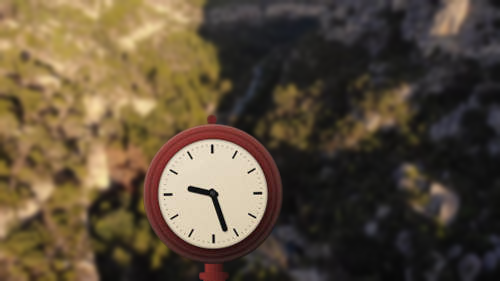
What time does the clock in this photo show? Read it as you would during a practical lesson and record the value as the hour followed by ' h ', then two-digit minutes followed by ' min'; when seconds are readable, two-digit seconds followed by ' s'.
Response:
9 h 27 min
